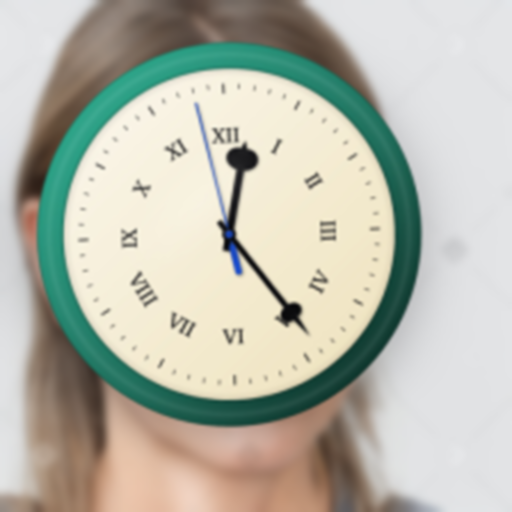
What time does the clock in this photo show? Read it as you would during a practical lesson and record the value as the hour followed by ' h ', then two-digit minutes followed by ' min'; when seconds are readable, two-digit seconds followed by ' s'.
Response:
12 h 23 min 58 s
